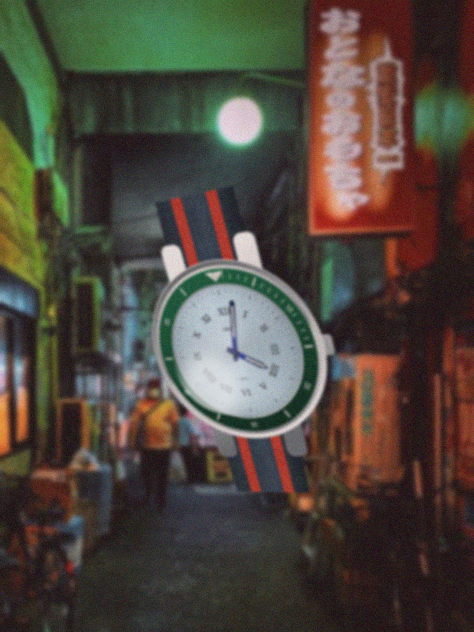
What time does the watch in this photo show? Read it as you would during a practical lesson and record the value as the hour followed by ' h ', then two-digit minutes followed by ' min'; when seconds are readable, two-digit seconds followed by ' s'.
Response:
4 h 02 min
